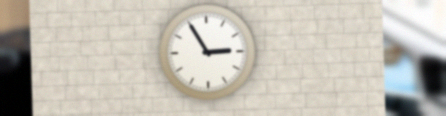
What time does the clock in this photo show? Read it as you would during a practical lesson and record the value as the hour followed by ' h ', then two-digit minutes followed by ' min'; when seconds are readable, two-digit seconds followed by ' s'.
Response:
2 h 55 min
